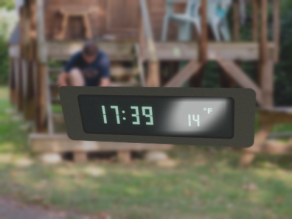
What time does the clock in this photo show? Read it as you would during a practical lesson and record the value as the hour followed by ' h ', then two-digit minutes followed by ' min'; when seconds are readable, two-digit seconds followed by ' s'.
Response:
17 h 39 min
